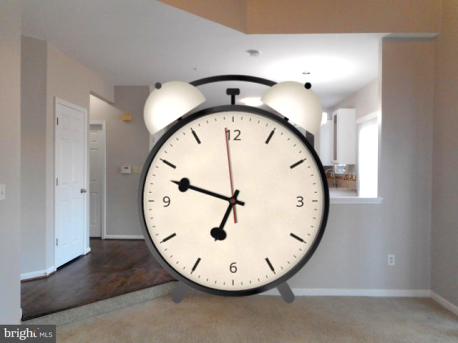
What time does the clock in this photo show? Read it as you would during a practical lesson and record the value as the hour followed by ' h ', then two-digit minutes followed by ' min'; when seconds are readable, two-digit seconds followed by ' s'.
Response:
6 h 47 min 59 s
